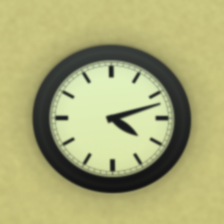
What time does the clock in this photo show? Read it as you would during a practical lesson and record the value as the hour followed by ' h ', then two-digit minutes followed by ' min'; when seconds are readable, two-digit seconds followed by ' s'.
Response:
4 h 12 min
